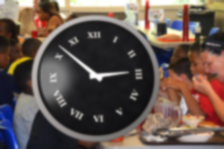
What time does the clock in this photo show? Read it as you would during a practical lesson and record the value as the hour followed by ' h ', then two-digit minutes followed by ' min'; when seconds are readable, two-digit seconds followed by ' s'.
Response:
2 h 52 min
